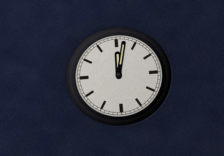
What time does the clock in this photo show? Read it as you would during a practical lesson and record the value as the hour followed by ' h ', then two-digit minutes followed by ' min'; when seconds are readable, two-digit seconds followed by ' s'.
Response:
12 h 02 min
